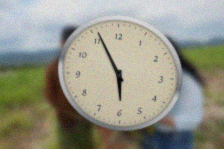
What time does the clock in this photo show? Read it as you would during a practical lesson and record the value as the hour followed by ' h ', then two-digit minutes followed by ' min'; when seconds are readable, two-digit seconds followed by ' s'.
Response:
5 h 56 min
